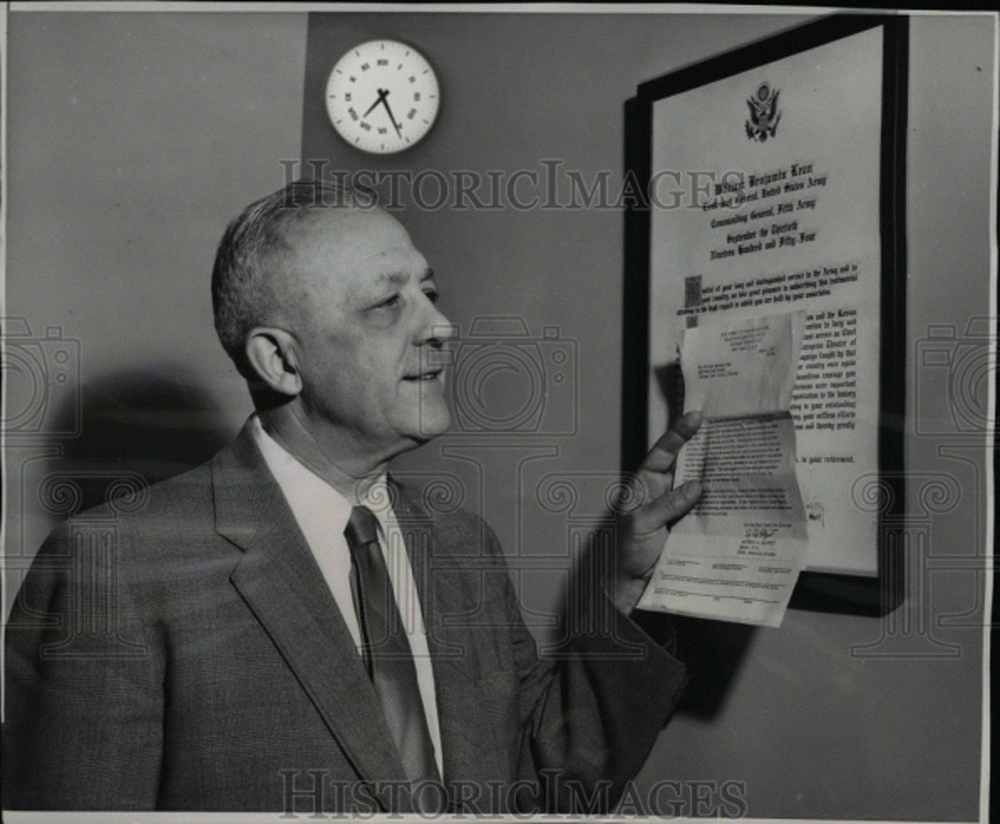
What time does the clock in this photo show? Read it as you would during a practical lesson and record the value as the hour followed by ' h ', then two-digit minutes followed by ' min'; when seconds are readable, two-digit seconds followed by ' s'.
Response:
7 h 26 min
